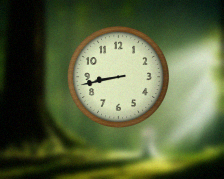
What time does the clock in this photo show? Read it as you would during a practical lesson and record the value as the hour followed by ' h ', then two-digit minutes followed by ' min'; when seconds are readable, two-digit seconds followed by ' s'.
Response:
8 h 43 min
